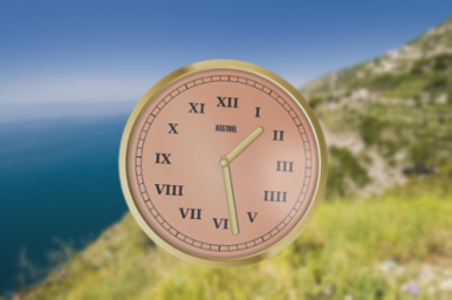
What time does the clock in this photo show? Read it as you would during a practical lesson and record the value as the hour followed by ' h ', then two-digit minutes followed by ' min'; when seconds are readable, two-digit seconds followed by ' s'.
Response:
1 h 28 min
